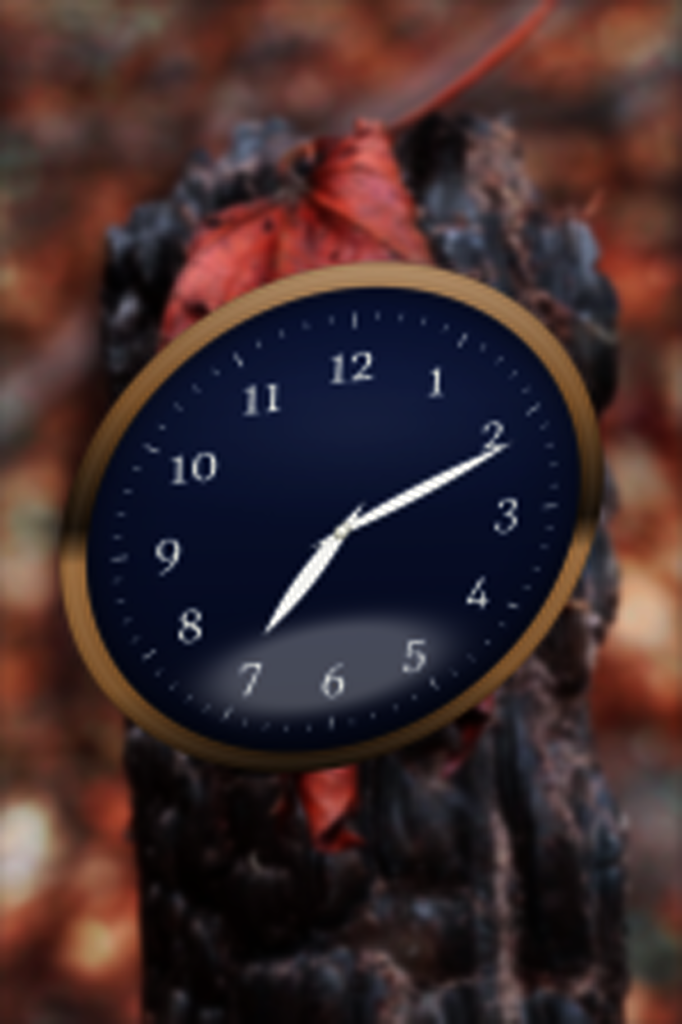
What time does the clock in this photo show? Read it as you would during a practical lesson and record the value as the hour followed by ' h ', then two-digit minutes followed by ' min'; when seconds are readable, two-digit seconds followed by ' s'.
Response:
7 h 11 min
